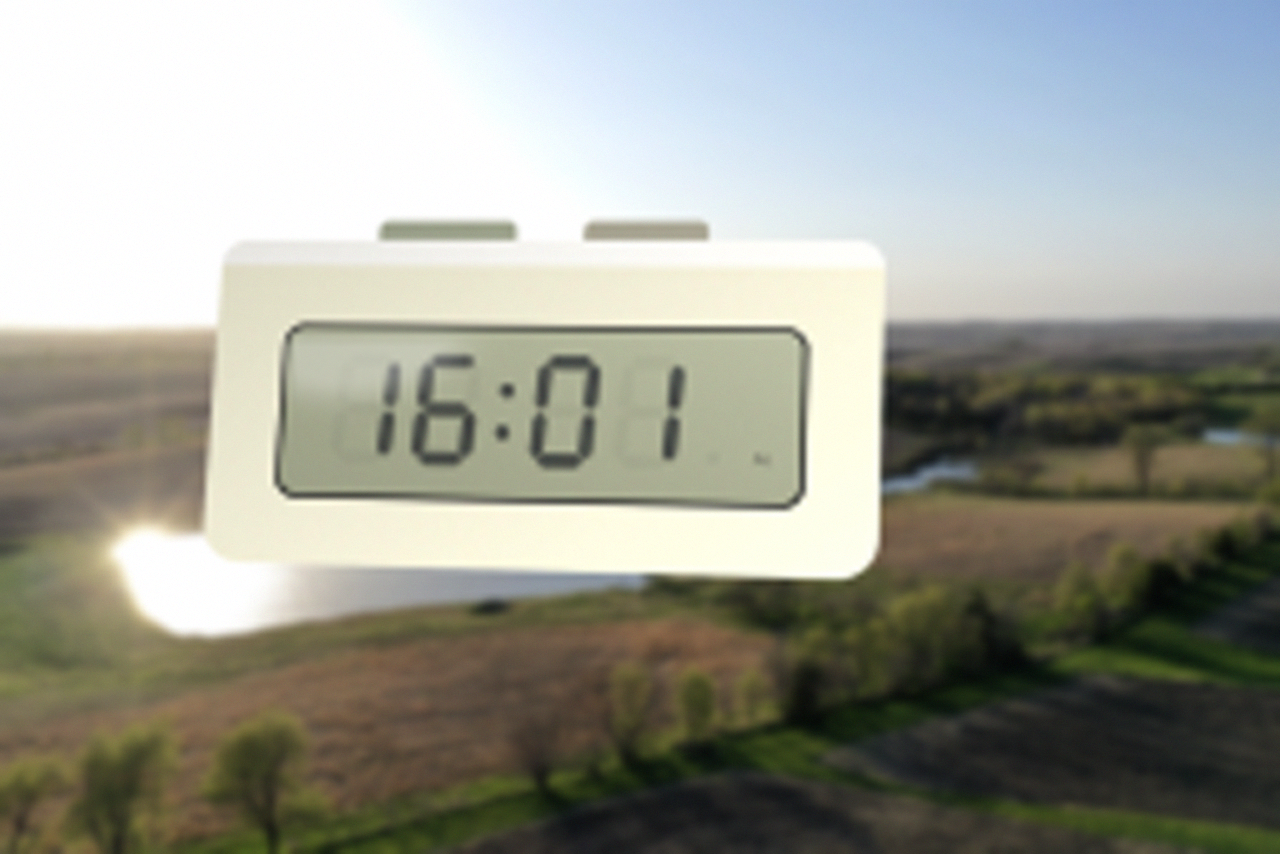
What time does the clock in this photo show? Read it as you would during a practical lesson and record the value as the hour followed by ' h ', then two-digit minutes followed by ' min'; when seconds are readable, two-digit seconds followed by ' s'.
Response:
16 h 01 min
